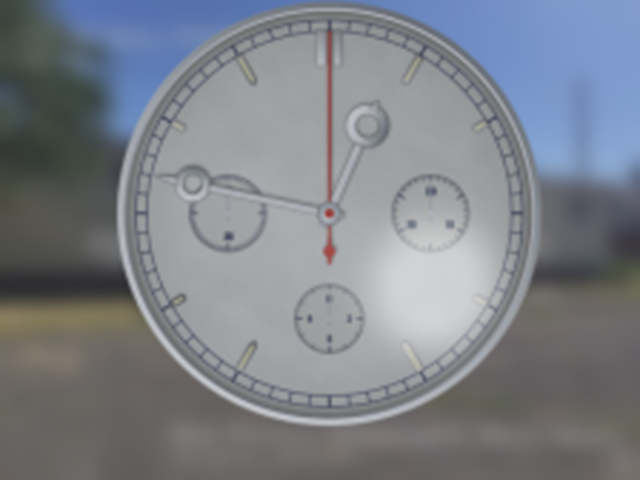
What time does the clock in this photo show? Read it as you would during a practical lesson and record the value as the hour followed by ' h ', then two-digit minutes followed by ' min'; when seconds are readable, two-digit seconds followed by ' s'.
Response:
12 h 47 min
